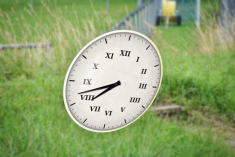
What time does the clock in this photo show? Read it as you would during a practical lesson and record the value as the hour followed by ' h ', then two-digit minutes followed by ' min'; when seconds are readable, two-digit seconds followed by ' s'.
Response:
7 h 42 min
